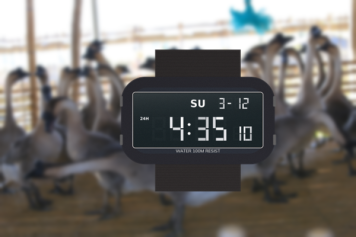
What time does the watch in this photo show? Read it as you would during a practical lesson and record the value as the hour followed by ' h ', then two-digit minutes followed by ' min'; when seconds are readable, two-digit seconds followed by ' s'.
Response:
4 h 35 min 10 s
